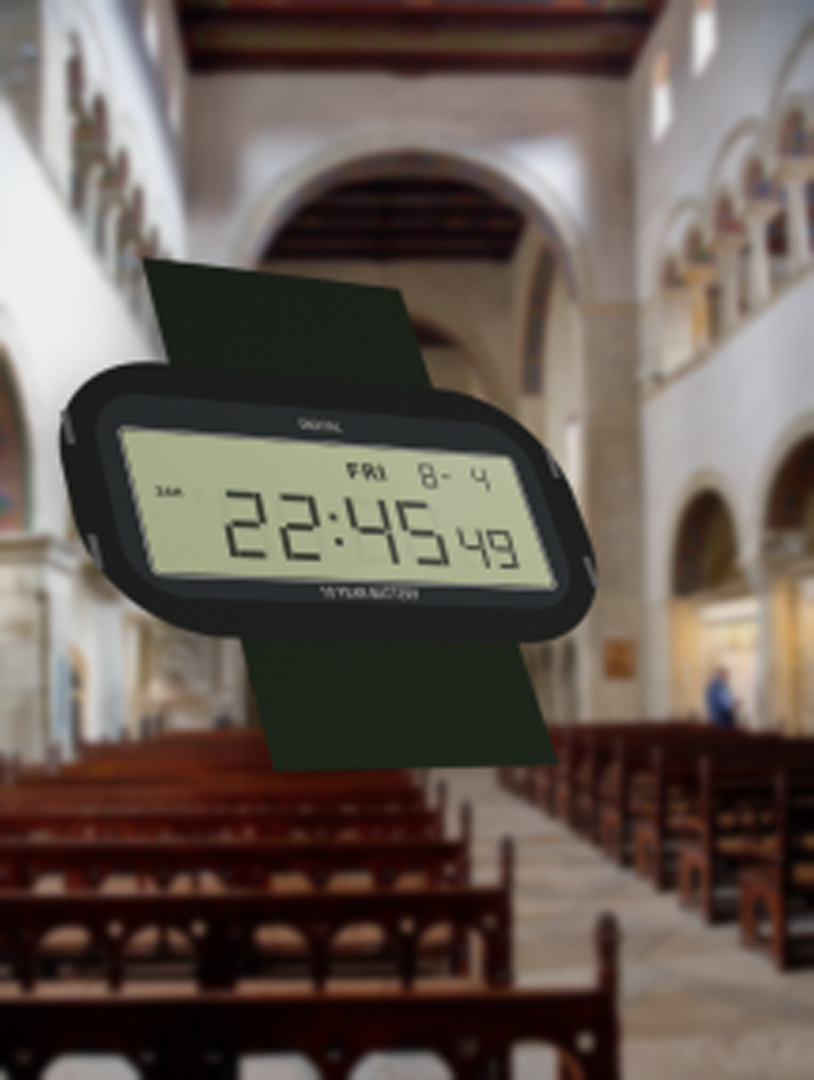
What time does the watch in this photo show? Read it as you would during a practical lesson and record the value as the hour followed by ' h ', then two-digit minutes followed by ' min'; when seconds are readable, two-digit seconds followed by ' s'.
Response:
22 h 45 min 49 s
